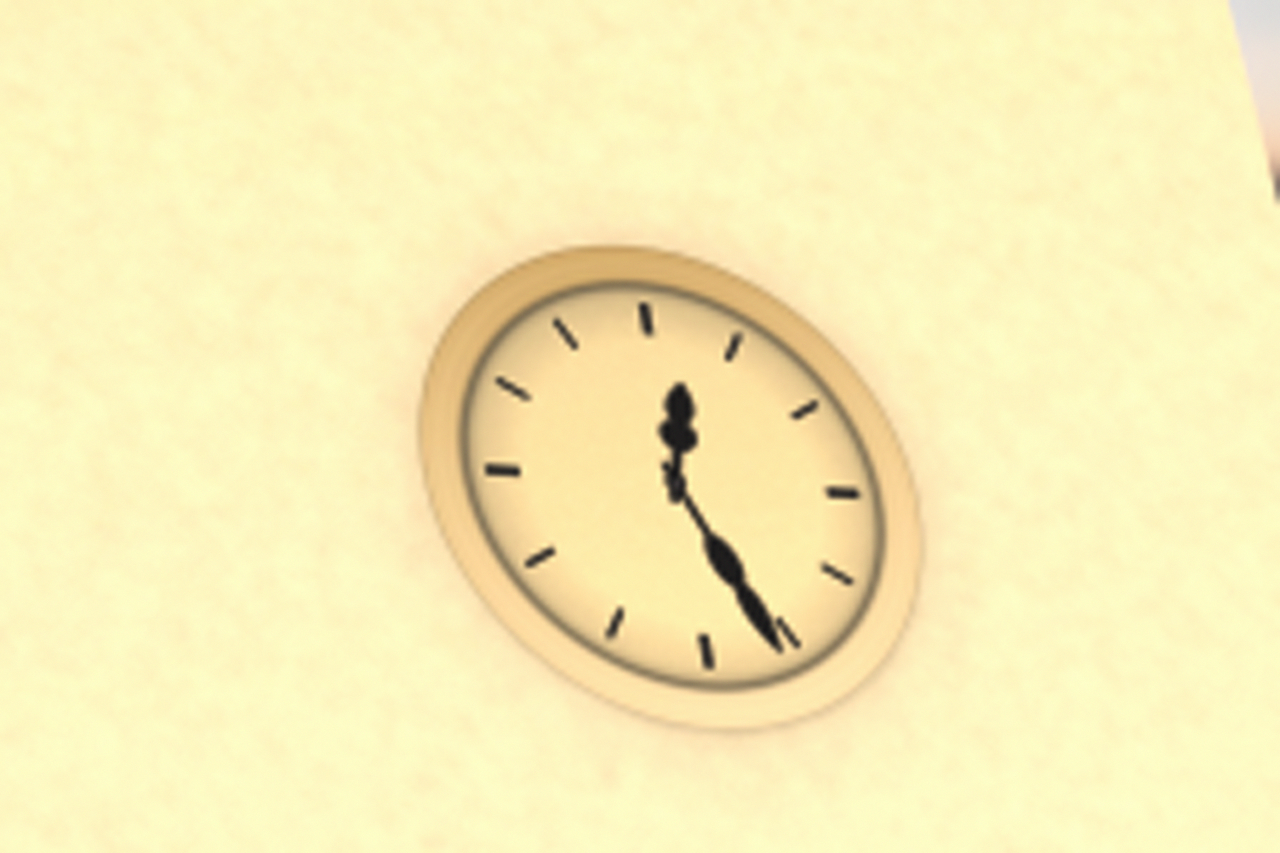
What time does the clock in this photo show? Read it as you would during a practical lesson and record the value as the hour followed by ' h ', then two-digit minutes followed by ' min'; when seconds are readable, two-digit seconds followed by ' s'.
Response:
12 h 26 min
